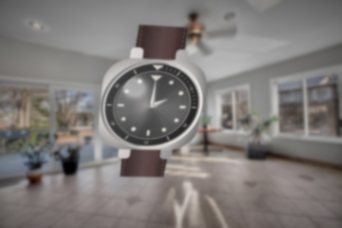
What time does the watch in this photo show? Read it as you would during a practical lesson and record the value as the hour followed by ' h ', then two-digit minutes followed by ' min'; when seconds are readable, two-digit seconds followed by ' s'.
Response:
2 h 00 min
